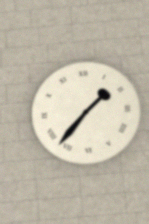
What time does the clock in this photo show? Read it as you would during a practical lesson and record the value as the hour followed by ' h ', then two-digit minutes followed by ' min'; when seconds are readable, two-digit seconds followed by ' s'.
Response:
1 h 37 min
